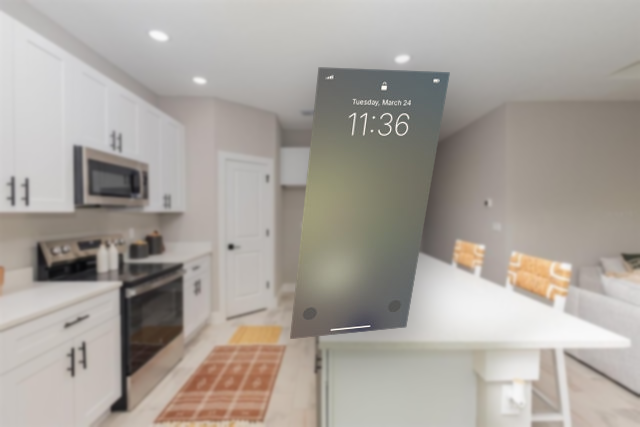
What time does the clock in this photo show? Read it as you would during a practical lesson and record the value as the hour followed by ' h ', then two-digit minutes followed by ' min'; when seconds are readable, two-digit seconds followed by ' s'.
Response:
11 h 36 min
